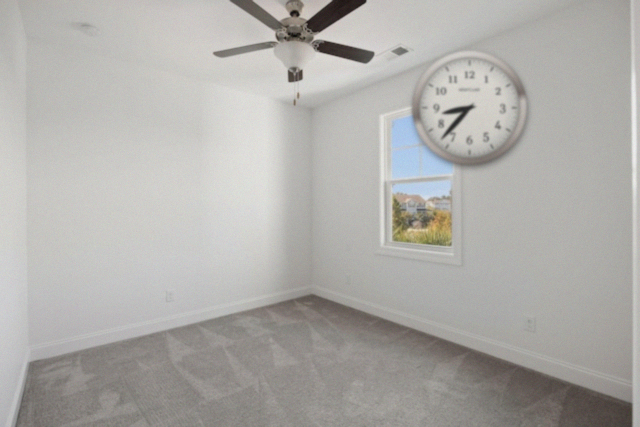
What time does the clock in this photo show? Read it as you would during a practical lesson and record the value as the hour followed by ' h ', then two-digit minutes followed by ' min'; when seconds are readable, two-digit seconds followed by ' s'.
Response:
8 h 37 min
